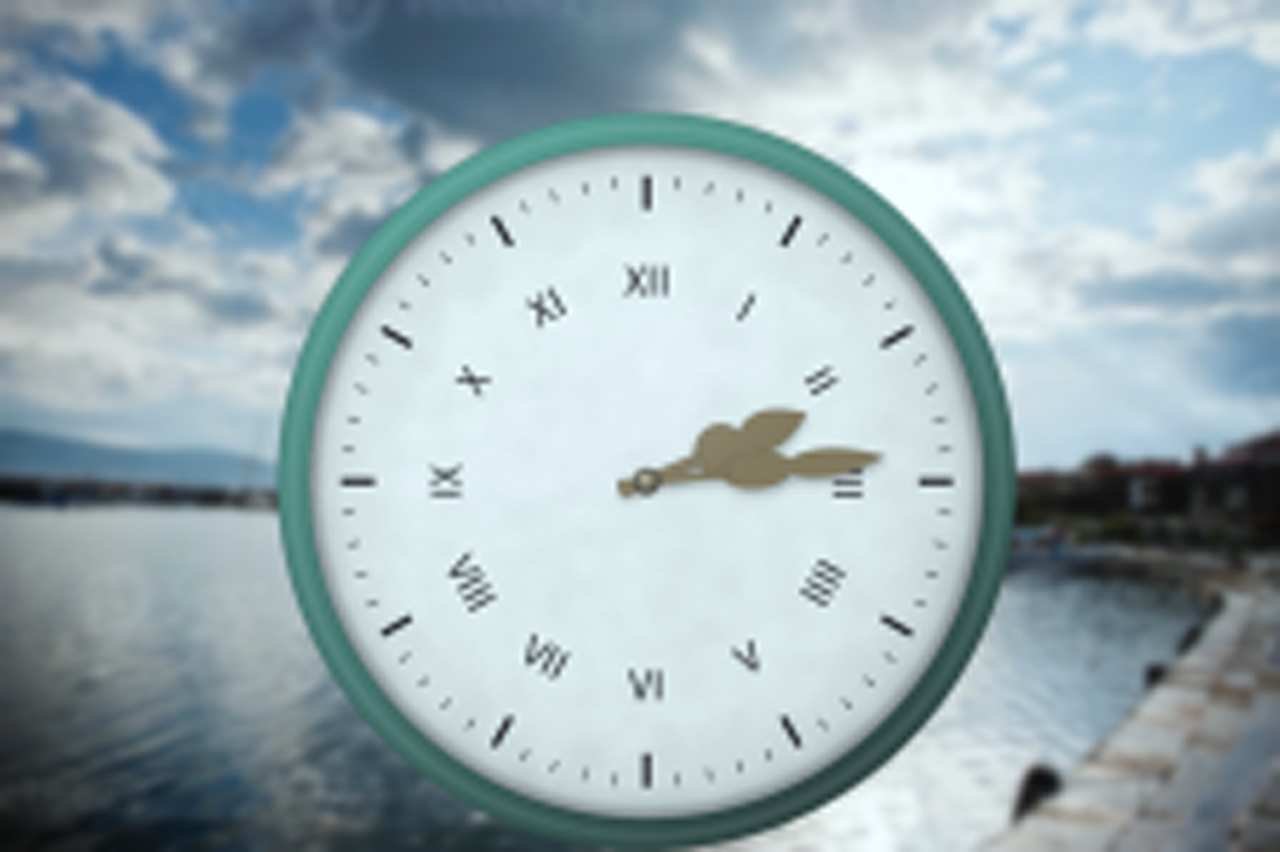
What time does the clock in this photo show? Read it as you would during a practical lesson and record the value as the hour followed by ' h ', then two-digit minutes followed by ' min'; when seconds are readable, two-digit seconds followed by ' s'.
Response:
2 h 14 min
